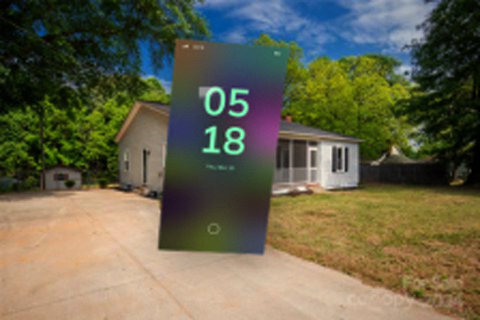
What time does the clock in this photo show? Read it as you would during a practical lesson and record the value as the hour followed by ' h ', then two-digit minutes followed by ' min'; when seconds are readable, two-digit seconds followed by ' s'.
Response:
5 h 18 min
